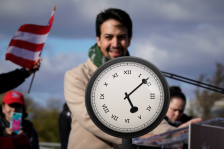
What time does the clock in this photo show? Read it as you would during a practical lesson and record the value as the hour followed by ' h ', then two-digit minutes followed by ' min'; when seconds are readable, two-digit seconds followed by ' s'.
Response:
5 h 08 min
